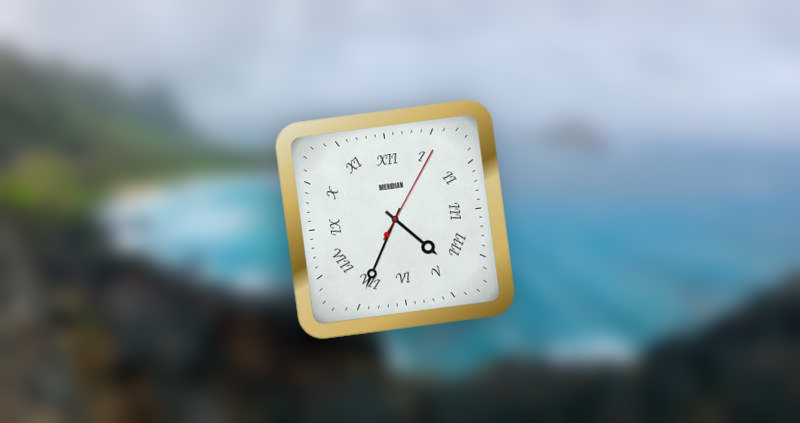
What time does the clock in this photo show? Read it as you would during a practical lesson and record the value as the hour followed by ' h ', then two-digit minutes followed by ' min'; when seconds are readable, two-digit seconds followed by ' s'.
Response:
4 h 35 min 06 s
